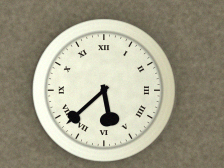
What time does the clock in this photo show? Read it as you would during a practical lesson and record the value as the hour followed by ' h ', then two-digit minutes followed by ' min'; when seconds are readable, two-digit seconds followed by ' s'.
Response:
5 h 38 min
